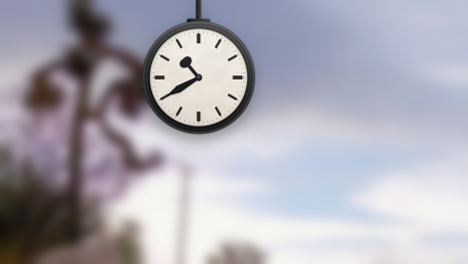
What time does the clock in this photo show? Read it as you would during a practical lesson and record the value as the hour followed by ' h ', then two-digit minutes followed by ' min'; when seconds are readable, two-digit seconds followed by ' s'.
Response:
10 h 40 min
